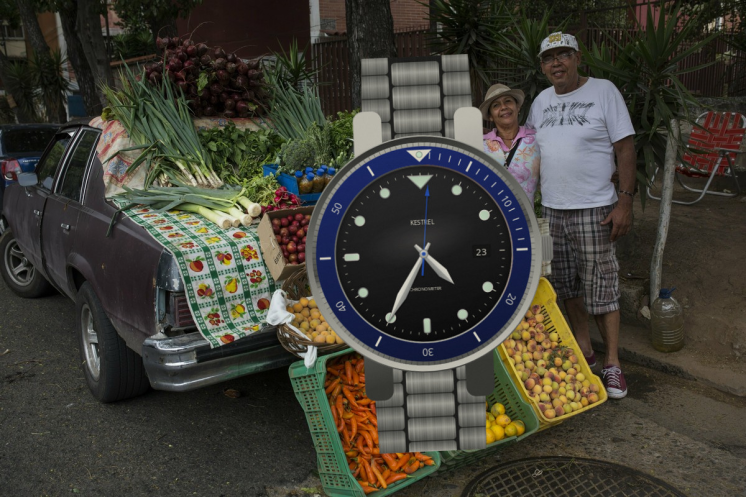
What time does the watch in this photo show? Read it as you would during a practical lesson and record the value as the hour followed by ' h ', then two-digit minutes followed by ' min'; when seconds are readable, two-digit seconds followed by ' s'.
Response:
4 h 35 min 01 s
